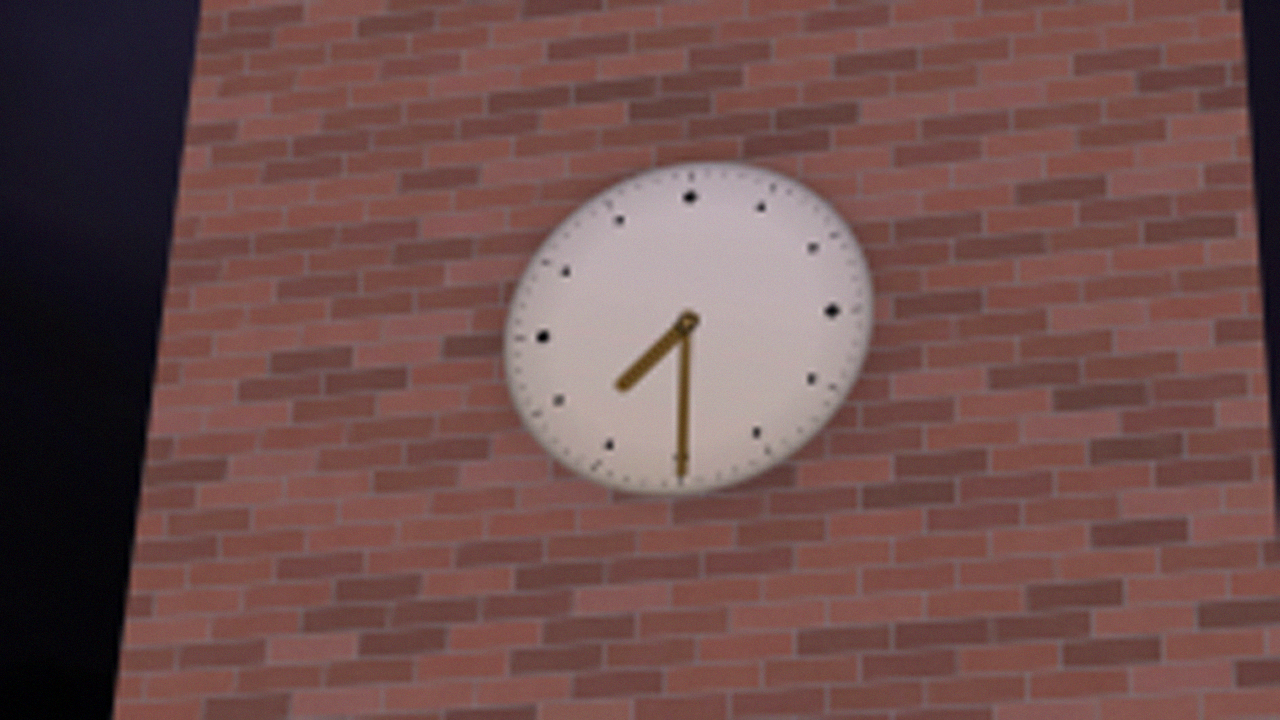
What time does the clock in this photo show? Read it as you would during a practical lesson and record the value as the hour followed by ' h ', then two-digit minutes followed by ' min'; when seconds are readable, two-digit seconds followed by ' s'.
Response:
7 h 30 min
